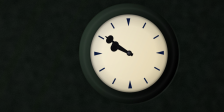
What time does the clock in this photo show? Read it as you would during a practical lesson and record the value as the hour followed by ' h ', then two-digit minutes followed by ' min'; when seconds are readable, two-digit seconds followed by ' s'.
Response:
9 h 51 min
